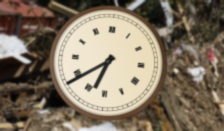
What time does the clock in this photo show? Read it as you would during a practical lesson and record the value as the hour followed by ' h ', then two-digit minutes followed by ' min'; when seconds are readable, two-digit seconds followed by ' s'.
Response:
6 h 39 min
